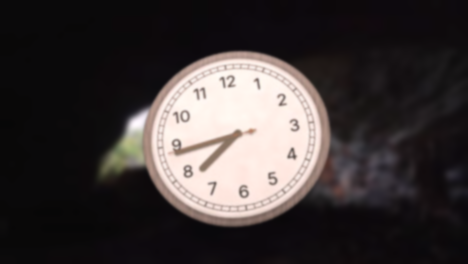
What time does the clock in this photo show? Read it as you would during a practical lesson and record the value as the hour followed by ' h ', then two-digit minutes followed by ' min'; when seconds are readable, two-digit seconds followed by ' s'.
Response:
7 h 43 min 44 s
